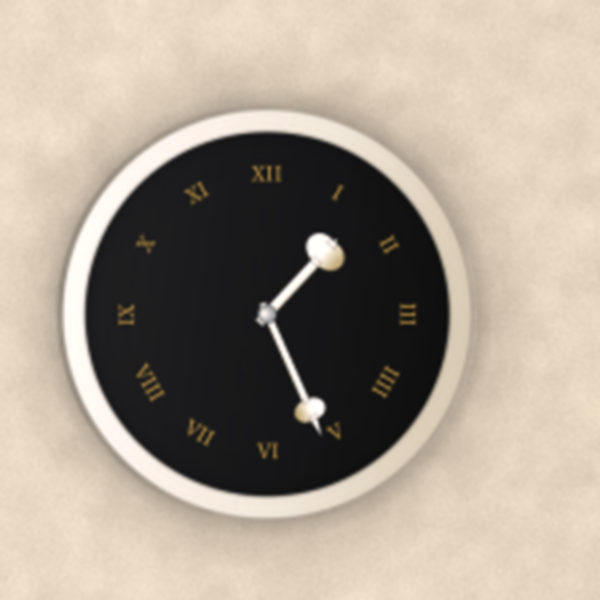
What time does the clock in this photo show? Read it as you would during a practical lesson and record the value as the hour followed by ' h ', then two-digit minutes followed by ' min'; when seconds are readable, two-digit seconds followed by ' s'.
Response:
1 h 26 min
